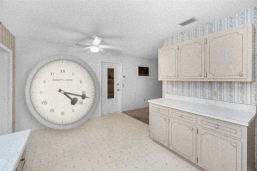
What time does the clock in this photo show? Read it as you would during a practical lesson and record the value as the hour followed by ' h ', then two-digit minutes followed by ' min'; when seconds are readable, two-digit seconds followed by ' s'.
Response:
4 h 17 min
